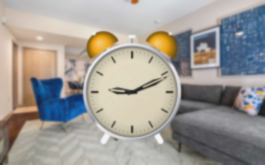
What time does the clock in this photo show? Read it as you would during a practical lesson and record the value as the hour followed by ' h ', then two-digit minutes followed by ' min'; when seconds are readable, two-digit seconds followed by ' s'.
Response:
9 h 11 min
